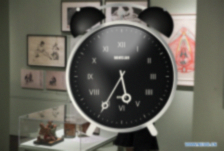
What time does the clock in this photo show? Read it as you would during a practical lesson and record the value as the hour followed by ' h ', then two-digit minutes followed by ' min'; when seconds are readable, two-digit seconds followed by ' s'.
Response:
5 h 35 min
